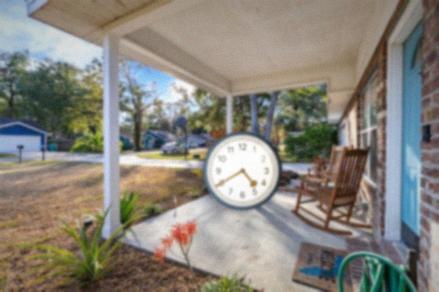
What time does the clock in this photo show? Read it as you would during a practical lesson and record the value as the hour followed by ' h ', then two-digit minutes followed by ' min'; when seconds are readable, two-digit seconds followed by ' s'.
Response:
4 h 40 min
